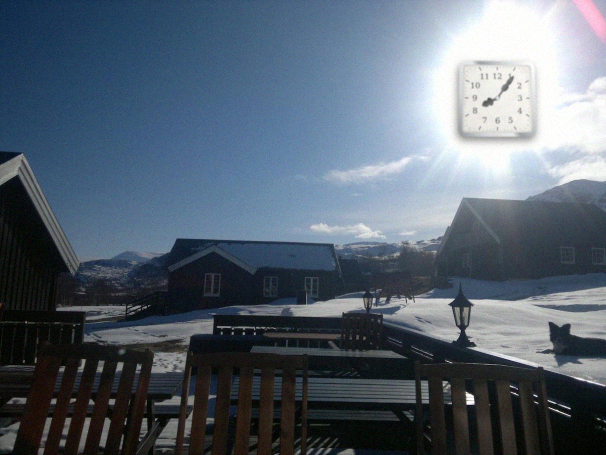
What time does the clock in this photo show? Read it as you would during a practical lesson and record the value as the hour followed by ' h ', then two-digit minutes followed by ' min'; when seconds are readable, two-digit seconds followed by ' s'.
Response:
8 h 06 min
